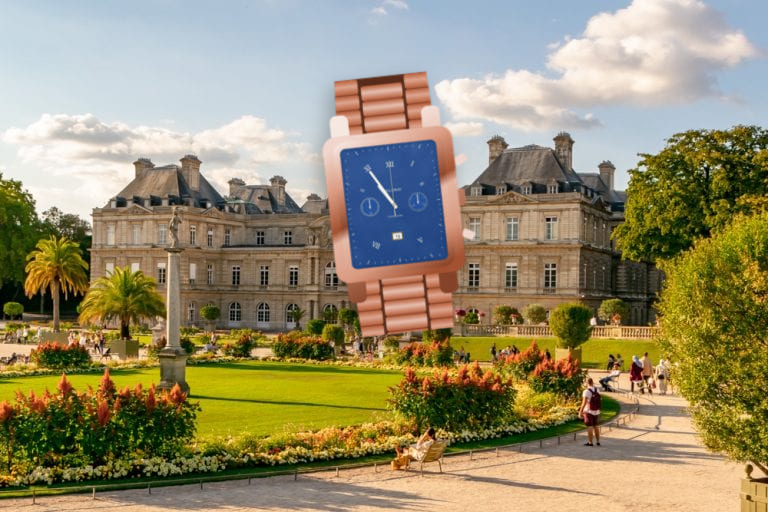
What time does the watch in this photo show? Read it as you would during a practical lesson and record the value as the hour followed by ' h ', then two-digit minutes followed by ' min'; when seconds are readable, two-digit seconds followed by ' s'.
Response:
10 h 55 min
